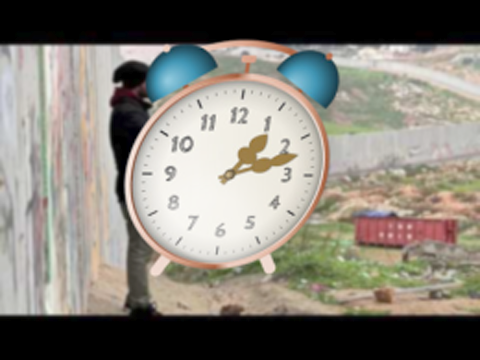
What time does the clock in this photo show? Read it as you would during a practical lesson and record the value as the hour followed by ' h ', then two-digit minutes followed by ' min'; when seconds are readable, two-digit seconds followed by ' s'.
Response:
1 h 12 min
